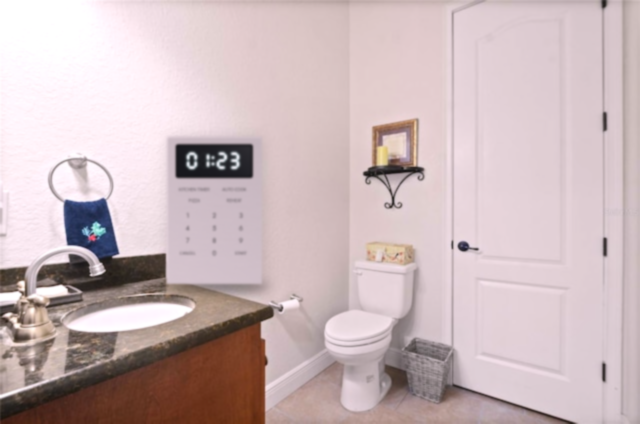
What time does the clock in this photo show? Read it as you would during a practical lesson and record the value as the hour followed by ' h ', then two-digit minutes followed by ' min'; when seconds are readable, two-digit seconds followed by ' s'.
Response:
1 h 23 min
